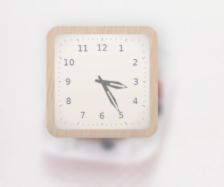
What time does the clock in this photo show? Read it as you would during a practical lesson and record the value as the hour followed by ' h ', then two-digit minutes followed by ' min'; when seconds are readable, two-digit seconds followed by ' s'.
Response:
3 h 25 min
